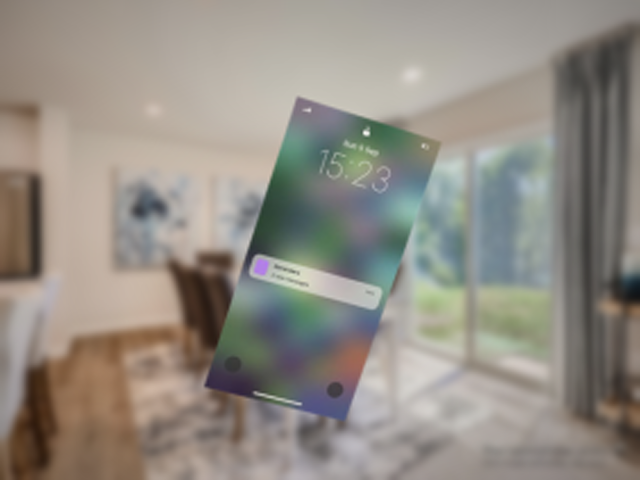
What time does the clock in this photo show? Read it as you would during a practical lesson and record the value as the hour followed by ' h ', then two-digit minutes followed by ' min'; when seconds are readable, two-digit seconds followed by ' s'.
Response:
15 h 23 min
